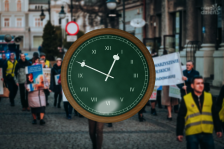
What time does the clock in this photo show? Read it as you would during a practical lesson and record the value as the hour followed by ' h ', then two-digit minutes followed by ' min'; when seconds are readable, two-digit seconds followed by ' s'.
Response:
12 h 49 min
